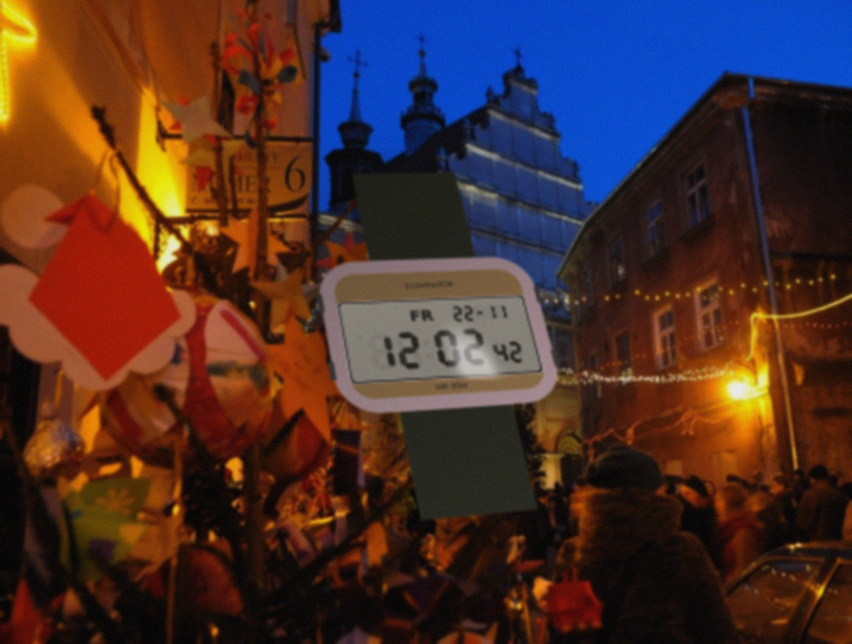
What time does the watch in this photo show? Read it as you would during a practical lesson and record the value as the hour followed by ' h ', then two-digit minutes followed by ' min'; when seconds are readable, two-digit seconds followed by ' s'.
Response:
12 h 02 min 42 s
